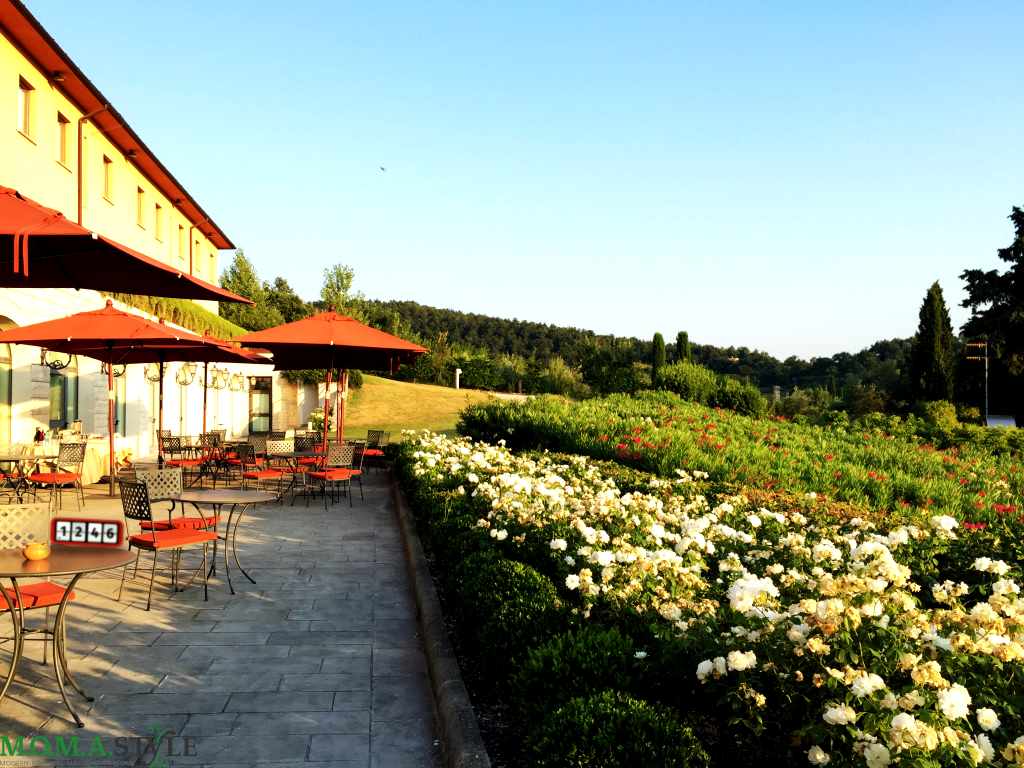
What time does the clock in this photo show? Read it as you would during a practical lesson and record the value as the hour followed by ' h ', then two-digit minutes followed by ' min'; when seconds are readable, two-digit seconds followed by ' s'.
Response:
12 h 46 min
